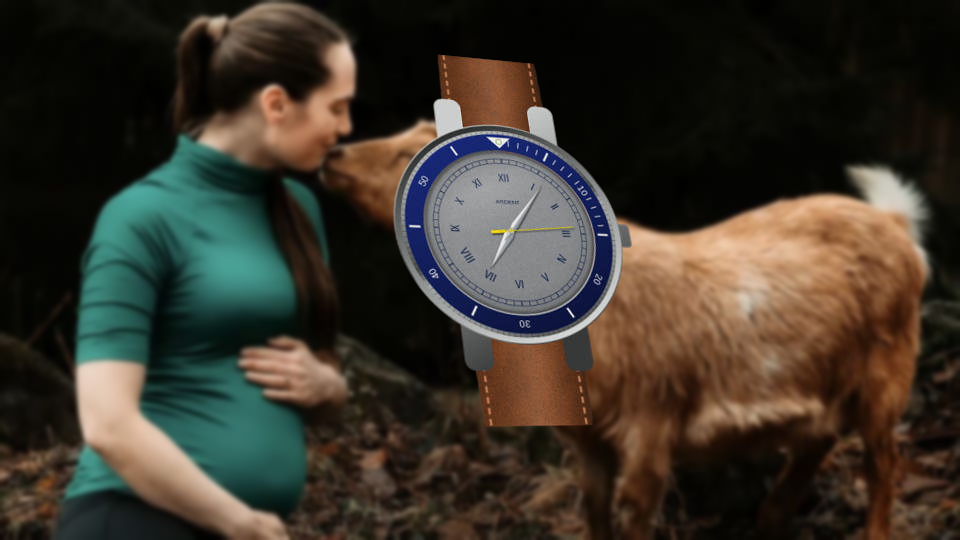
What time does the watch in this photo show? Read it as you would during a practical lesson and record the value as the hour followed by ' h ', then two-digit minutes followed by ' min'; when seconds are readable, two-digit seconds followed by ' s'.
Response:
7 h 06 min 14 s
